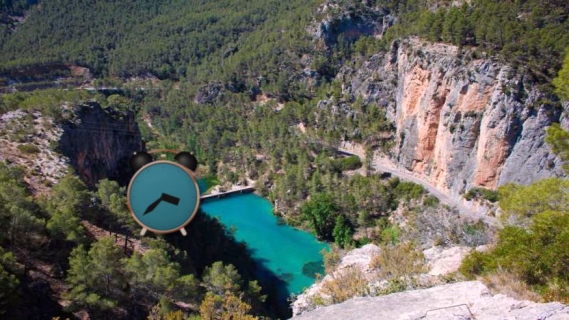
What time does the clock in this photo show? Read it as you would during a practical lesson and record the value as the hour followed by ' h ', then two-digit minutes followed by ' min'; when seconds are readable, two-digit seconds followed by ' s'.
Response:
3 h 38 min
